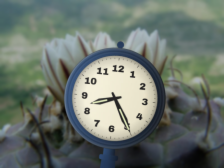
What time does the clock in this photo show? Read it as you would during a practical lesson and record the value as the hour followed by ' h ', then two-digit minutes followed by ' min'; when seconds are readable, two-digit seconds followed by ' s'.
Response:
8 h 25 min
